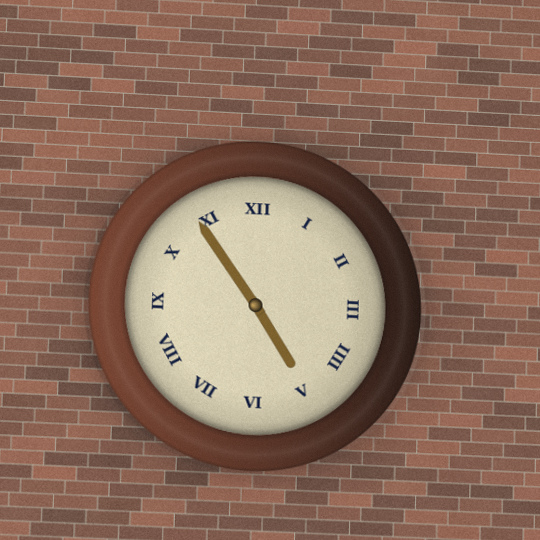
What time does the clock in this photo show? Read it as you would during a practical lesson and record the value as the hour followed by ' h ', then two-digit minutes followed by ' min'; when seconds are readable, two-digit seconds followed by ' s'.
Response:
4 h 54 min
